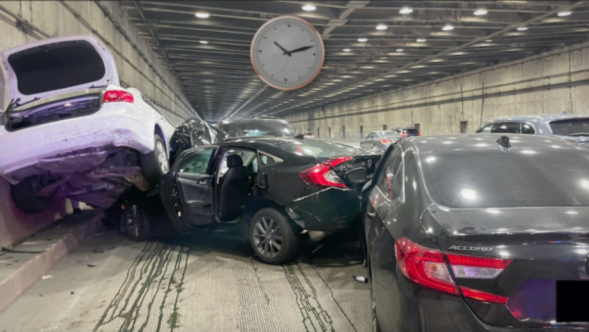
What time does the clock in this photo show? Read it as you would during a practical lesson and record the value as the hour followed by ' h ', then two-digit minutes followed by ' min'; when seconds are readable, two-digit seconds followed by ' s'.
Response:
10 h 12 min
